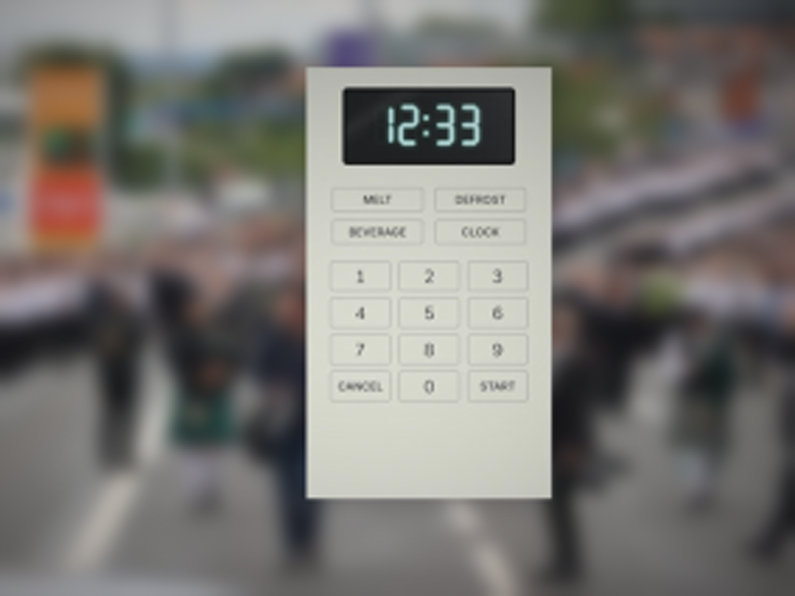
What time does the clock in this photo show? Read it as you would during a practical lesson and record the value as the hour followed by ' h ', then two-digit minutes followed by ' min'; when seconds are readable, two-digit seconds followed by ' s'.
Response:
12 h 33 min
